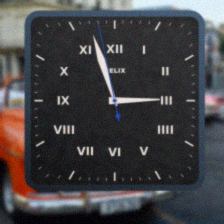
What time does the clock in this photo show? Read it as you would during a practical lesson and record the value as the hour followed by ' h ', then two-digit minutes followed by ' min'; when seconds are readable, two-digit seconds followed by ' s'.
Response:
2 h 56 min 58 s
